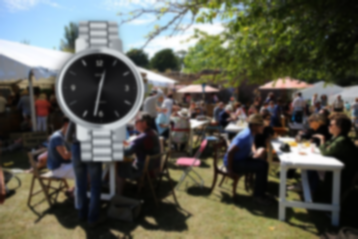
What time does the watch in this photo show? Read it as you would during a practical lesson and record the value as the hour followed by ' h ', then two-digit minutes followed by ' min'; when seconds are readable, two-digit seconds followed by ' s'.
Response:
12 h 32 min
